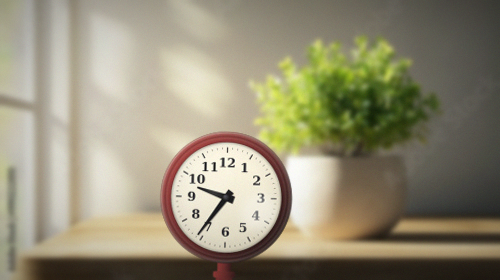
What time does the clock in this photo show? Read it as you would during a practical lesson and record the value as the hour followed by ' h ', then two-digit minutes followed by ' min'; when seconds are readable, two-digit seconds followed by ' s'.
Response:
9 h 36 min
